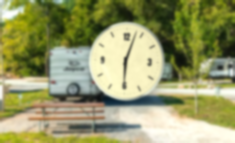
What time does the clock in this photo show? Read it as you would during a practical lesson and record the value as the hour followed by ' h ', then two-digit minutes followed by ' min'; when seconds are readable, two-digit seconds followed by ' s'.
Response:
6 h 03 min
